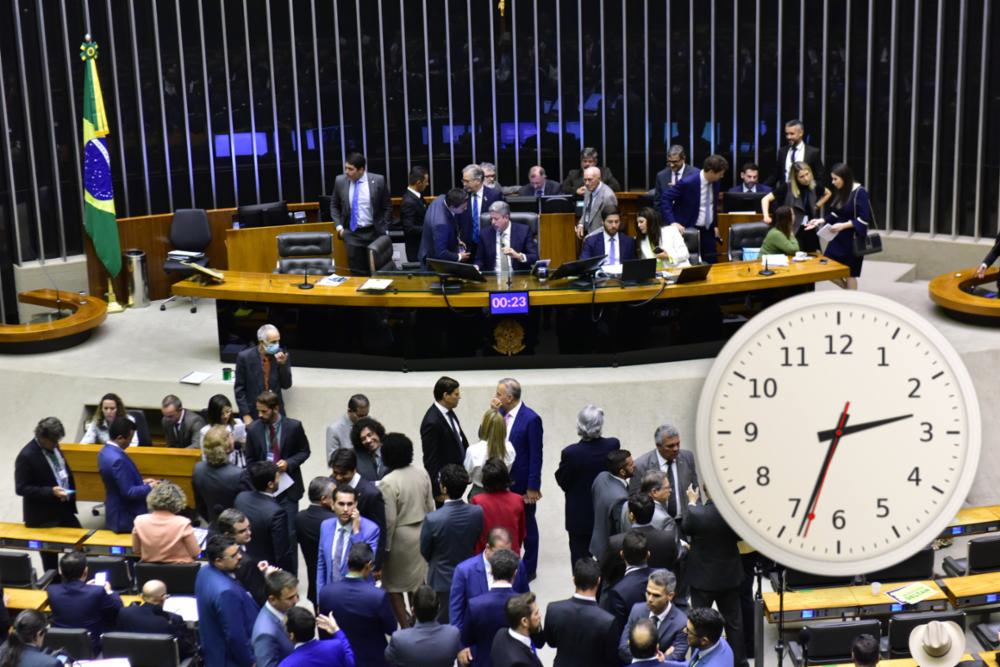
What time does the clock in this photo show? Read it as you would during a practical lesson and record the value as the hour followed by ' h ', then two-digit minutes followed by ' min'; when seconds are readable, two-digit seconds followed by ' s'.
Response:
2 h 33 min 33 s
